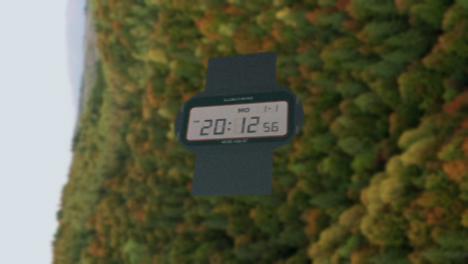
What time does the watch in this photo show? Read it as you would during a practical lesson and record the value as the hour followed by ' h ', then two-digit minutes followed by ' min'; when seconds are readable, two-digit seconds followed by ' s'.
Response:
20 h 12 min 56 s
